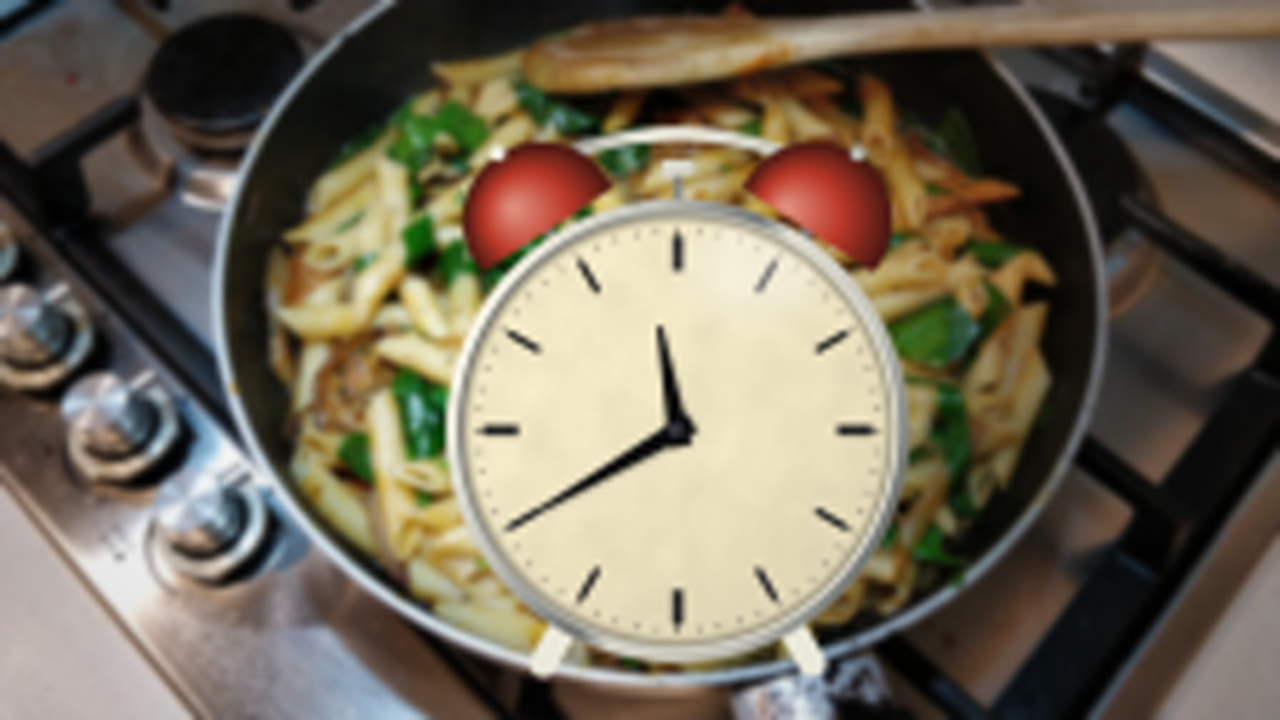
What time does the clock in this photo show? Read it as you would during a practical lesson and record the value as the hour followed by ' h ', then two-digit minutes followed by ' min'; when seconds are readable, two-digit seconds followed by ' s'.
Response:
11 h 40 min
